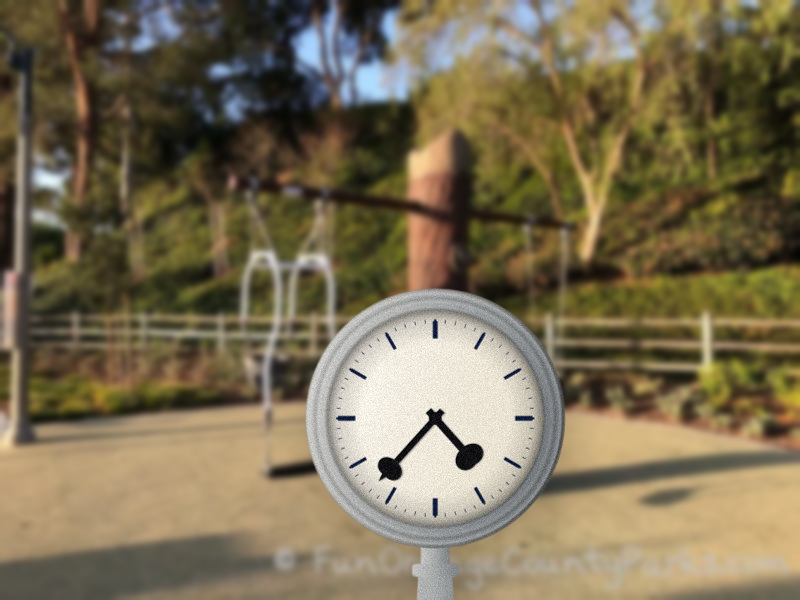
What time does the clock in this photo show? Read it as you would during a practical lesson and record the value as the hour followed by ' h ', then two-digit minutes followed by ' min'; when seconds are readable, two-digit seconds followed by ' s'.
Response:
4 h 37 min
